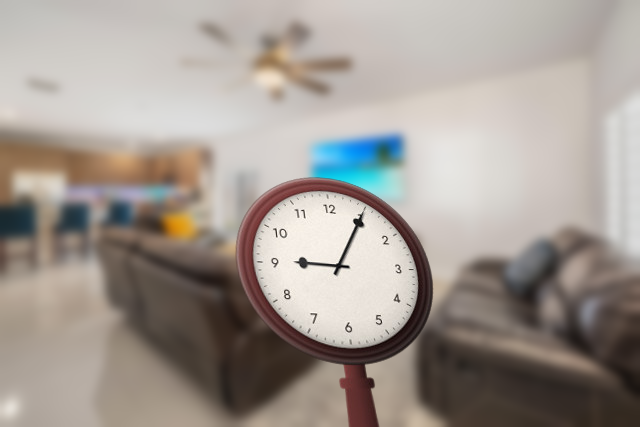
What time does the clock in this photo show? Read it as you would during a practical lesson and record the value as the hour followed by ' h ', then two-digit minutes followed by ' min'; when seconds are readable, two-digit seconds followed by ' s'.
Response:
9 h 05 min
